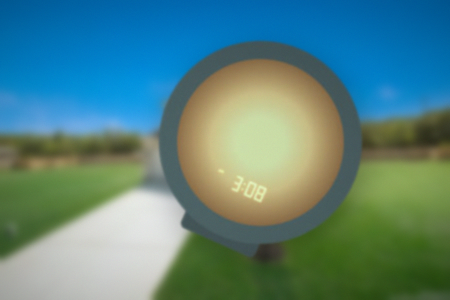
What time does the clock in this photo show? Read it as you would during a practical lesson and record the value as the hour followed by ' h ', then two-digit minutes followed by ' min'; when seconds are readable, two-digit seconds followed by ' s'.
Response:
3 h 08 min
